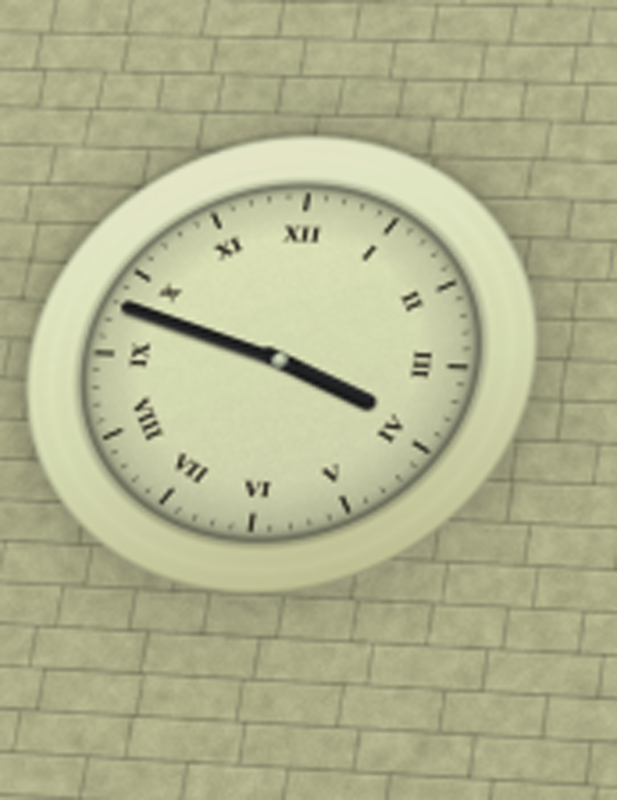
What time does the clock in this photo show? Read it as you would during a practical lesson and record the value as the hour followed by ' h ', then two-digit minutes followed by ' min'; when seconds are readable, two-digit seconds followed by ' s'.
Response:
3 h 48 min
